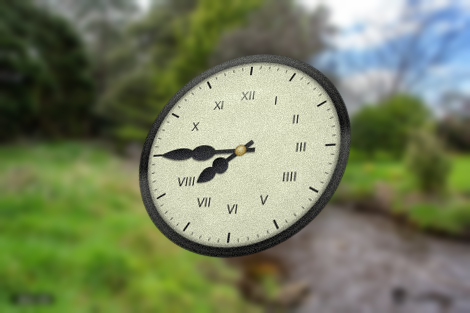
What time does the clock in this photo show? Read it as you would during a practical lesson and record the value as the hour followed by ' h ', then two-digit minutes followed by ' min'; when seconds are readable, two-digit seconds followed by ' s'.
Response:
7 h 45 min
